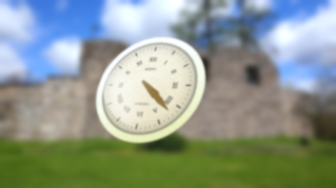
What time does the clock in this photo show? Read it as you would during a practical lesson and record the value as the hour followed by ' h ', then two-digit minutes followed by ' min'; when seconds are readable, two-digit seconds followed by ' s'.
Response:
4 h 22 min
